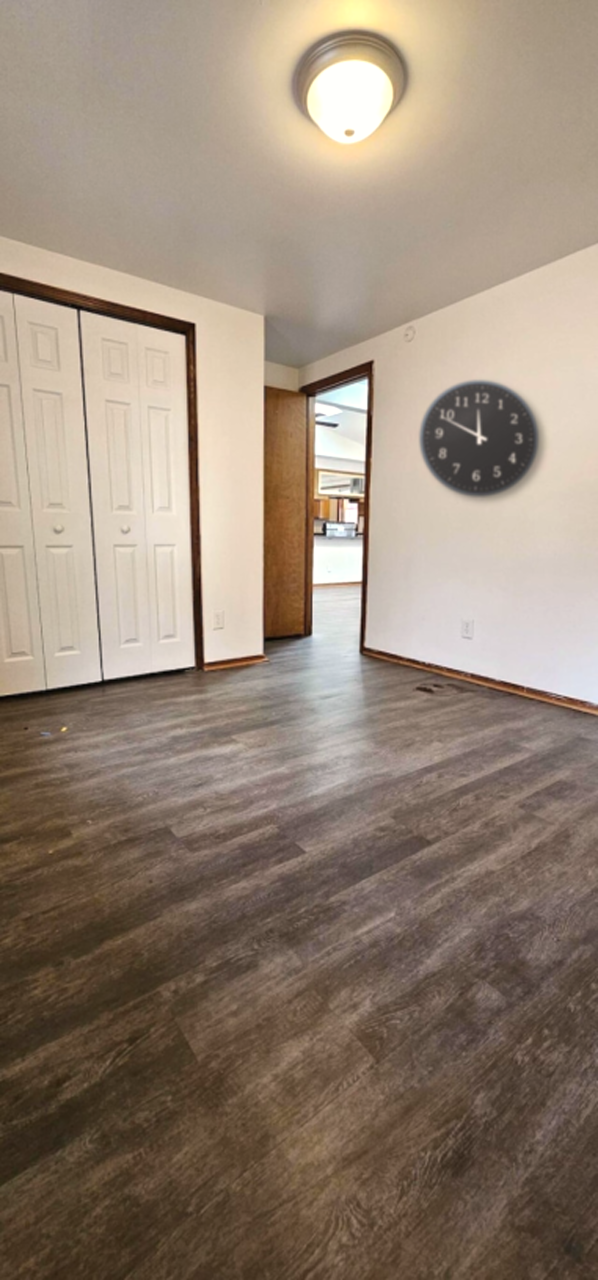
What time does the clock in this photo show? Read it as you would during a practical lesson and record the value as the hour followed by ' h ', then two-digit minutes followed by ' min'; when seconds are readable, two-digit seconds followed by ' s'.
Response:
11 h 49 min
